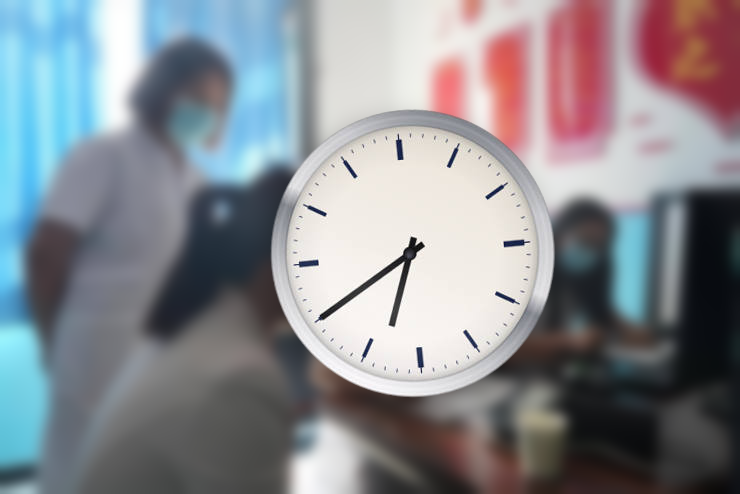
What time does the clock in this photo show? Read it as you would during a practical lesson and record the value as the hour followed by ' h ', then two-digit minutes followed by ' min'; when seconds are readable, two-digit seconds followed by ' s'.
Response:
6 h 40 min
